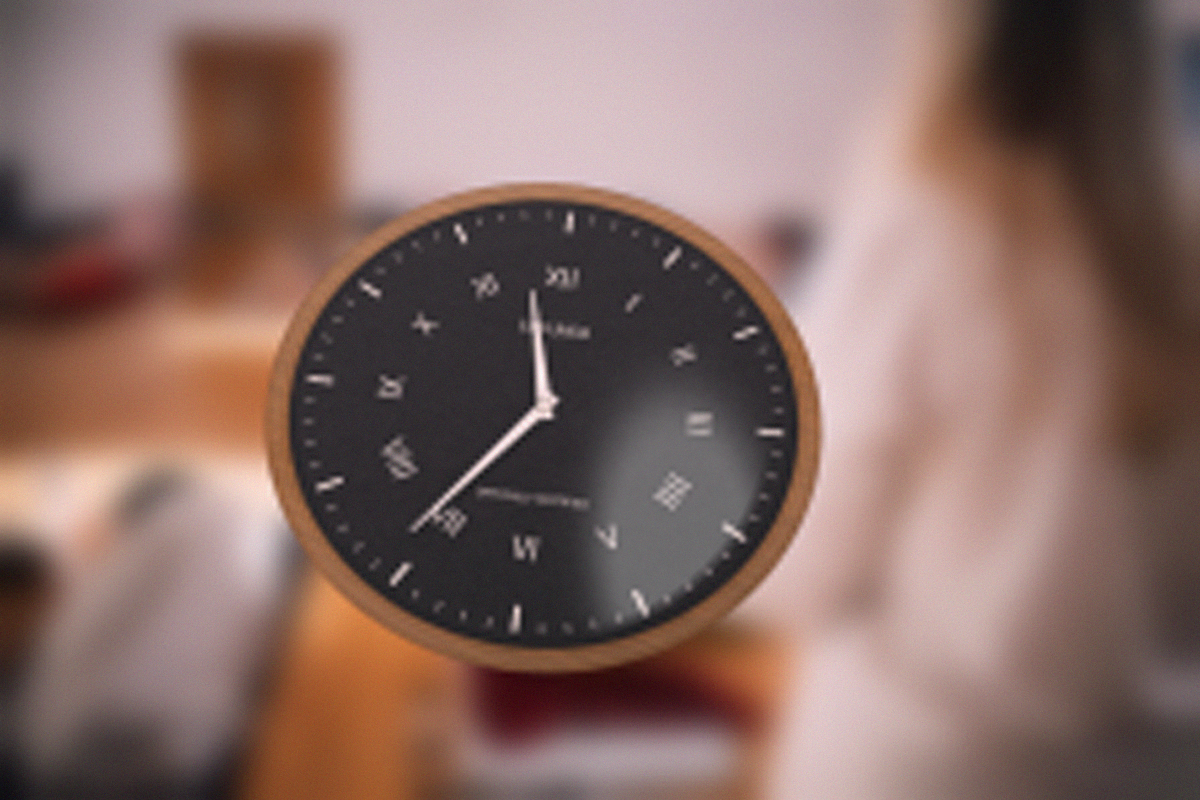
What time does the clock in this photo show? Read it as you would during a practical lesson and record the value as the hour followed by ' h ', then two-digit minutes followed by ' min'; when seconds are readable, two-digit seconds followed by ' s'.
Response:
11 h 36 min
